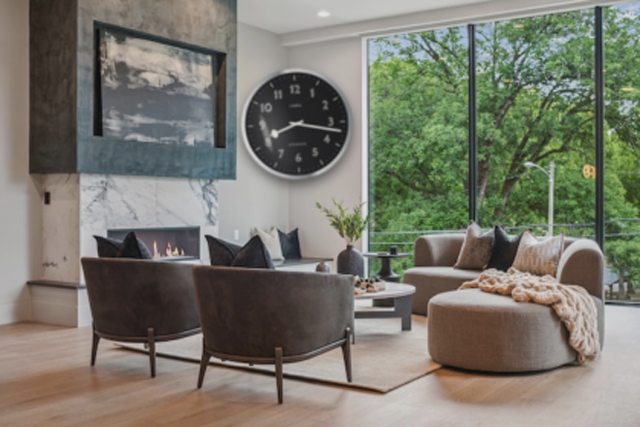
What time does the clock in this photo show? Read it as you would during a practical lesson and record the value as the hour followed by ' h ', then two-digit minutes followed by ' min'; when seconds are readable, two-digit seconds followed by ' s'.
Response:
8 h 17 min
